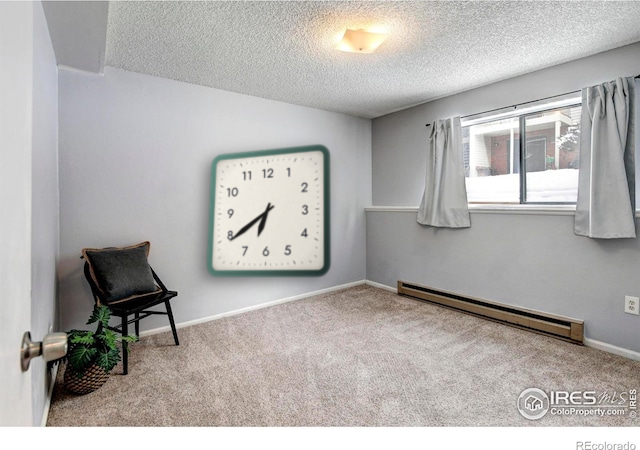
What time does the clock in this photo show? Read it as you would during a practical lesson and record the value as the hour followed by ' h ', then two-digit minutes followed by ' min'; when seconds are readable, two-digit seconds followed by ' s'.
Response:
6 h 39 min
